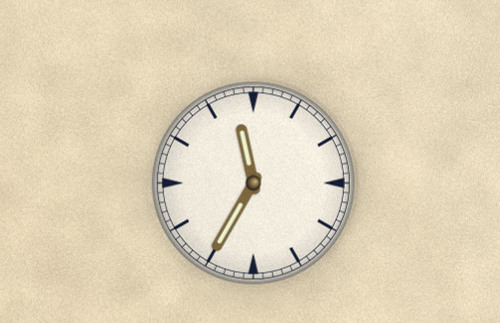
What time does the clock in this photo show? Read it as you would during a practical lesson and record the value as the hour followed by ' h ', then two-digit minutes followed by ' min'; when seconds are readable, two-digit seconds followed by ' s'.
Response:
11 h 35 min
